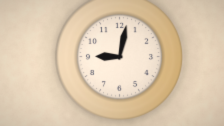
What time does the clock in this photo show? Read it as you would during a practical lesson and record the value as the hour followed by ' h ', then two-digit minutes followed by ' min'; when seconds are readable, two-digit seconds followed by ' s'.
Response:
9 h 02 min
